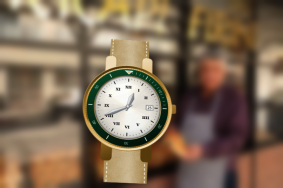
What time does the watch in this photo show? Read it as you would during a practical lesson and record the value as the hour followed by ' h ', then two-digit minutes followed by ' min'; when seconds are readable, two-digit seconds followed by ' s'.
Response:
12 h 41 min
